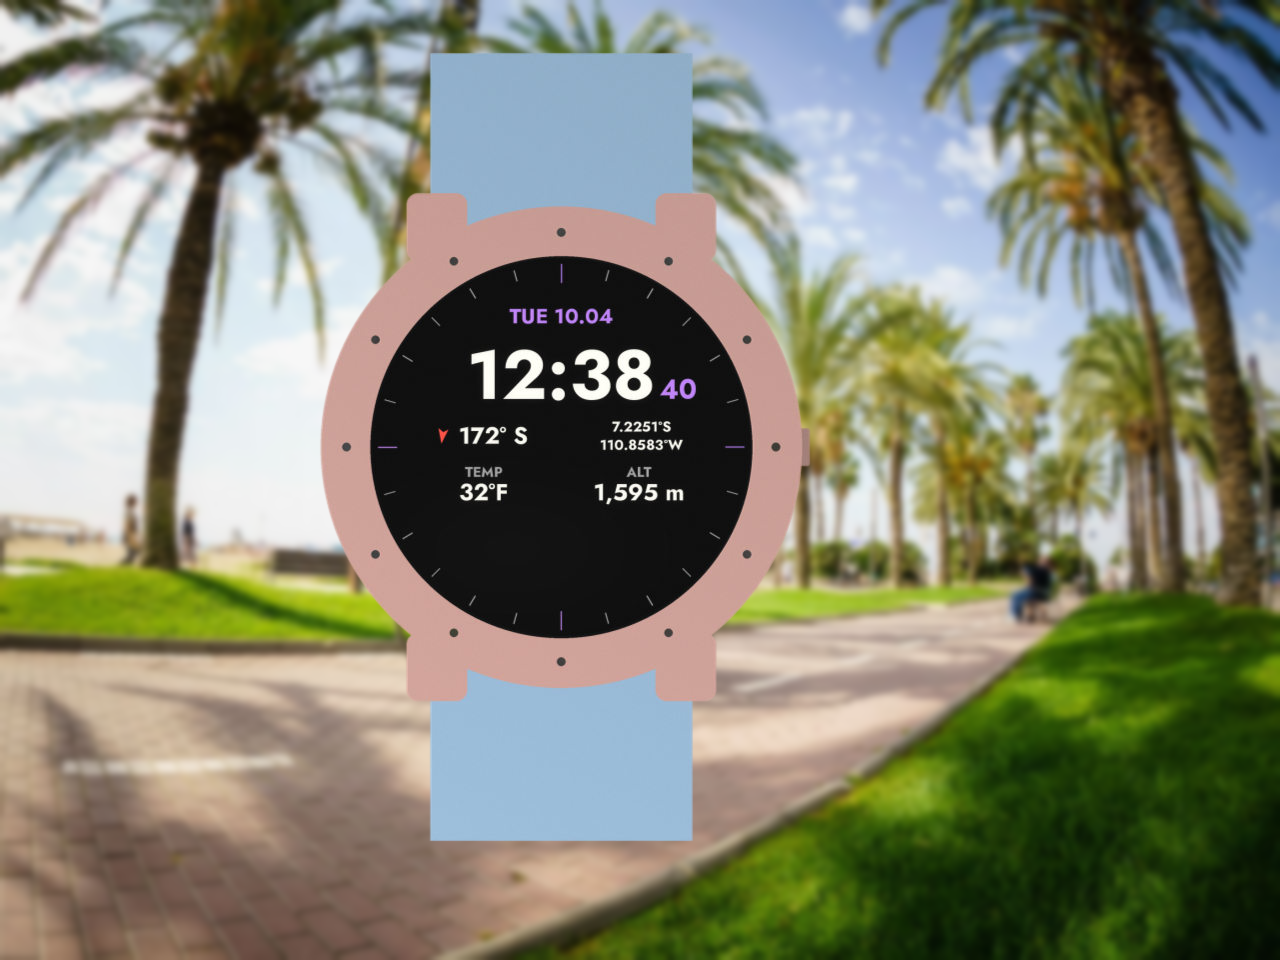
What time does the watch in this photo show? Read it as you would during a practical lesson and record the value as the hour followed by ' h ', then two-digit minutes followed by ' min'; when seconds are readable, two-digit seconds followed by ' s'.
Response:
12 h 38 min 40 s
